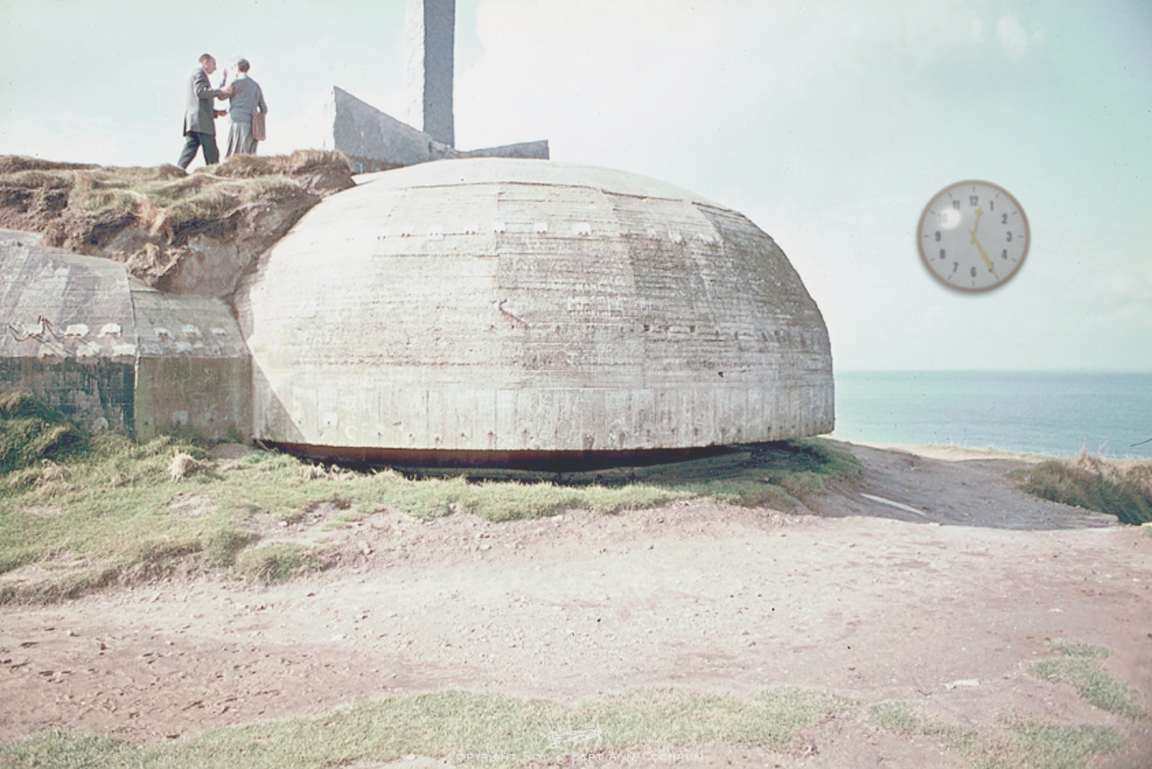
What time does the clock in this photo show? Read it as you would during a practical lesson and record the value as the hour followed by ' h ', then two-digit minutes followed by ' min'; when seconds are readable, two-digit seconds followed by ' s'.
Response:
12 h 25 min
